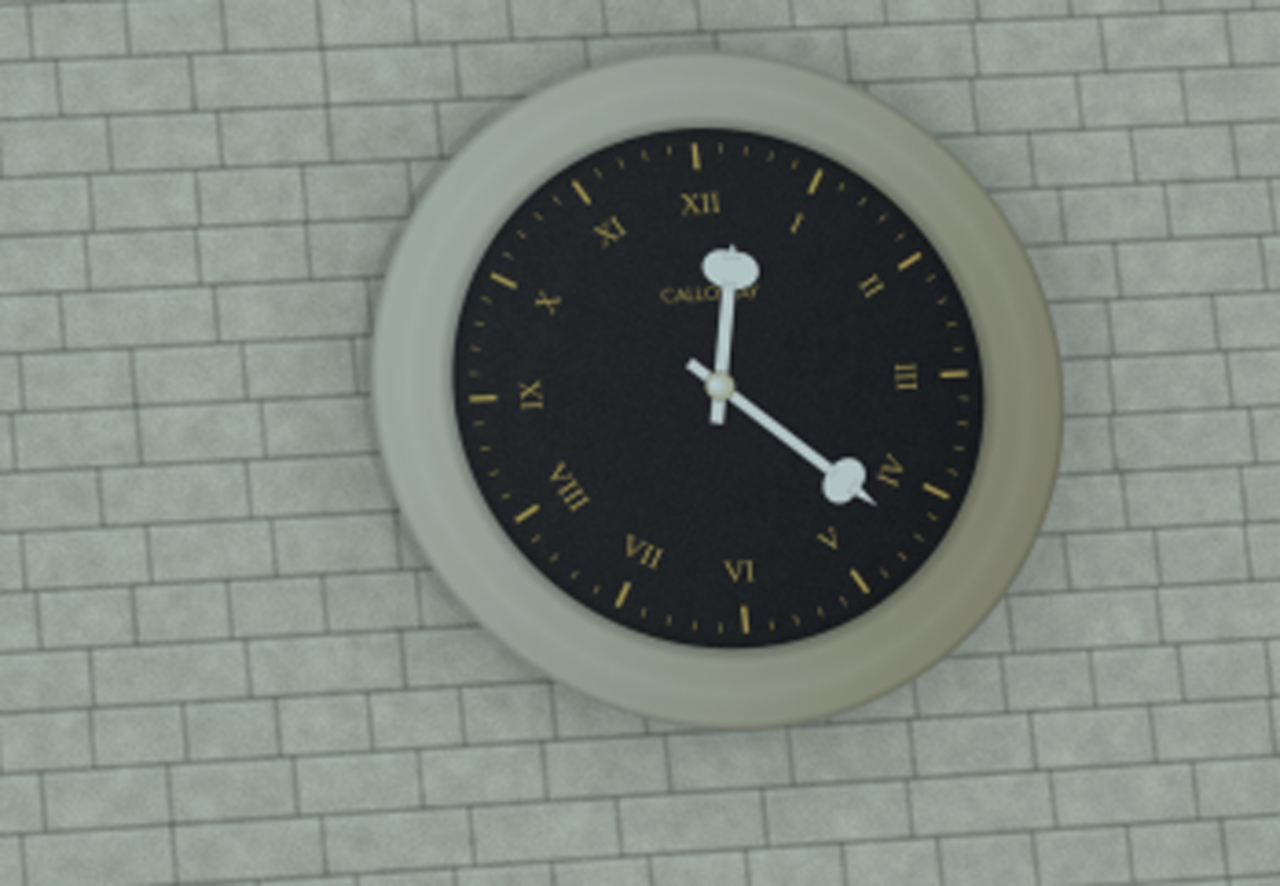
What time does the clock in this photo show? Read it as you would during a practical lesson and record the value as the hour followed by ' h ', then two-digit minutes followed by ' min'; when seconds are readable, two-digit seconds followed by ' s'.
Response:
12 h 22 min
